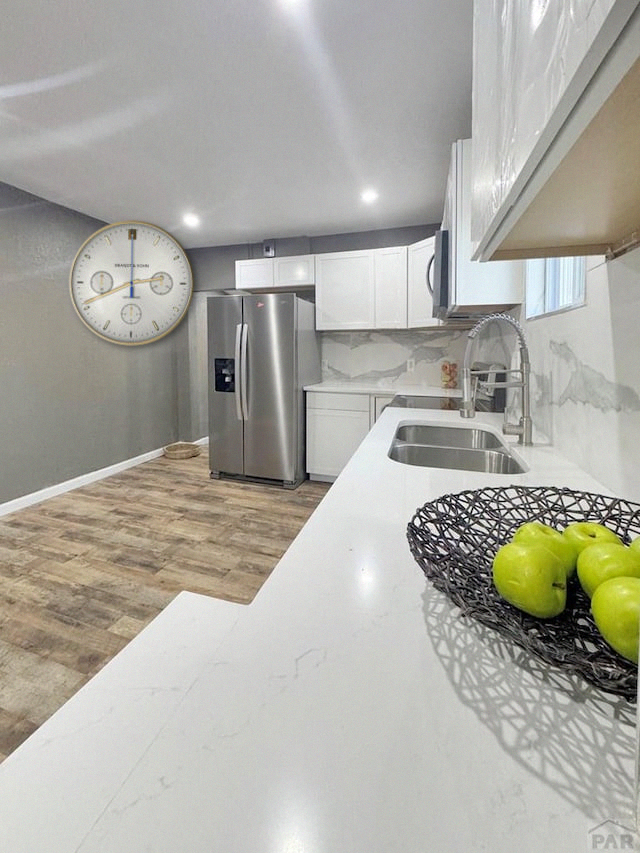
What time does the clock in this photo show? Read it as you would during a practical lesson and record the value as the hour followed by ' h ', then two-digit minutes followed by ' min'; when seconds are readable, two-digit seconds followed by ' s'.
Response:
2 h 41 min
